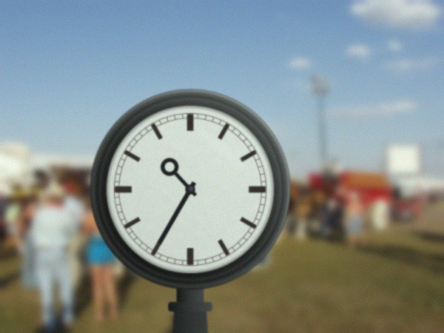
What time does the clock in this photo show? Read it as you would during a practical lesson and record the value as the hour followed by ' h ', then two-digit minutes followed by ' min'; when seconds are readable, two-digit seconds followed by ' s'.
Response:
10 h 35 min
